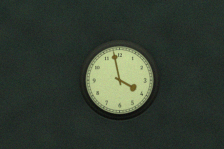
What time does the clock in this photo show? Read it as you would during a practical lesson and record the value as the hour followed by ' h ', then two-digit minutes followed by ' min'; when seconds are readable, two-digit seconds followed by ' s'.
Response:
3 h 58 min
